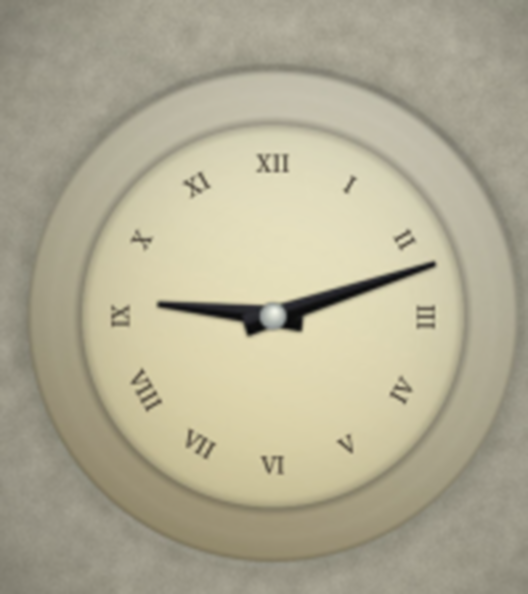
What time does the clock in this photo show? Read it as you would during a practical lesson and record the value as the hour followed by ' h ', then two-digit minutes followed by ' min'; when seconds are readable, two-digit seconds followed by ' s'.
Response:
9 h 12 min
